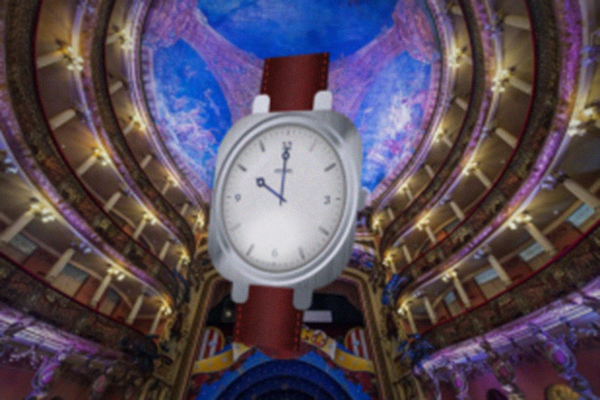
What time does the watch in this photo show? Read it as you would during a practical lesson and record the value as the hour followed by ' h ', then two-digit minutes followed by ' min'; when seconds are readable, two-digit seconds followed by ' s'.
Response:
10 h 00 min
